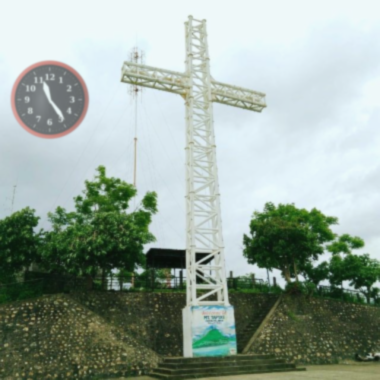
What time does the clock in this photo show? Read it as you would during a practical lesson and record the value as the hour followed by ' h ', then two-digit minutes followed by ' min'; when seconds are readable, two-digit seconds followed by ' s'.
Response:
11 h 24 min
